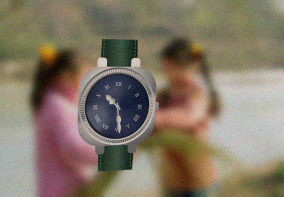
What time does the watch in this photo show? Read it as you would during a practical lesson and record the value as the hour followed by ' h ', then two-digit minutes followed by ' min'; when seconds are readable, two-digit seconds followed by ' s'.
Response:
10 h 29 min
